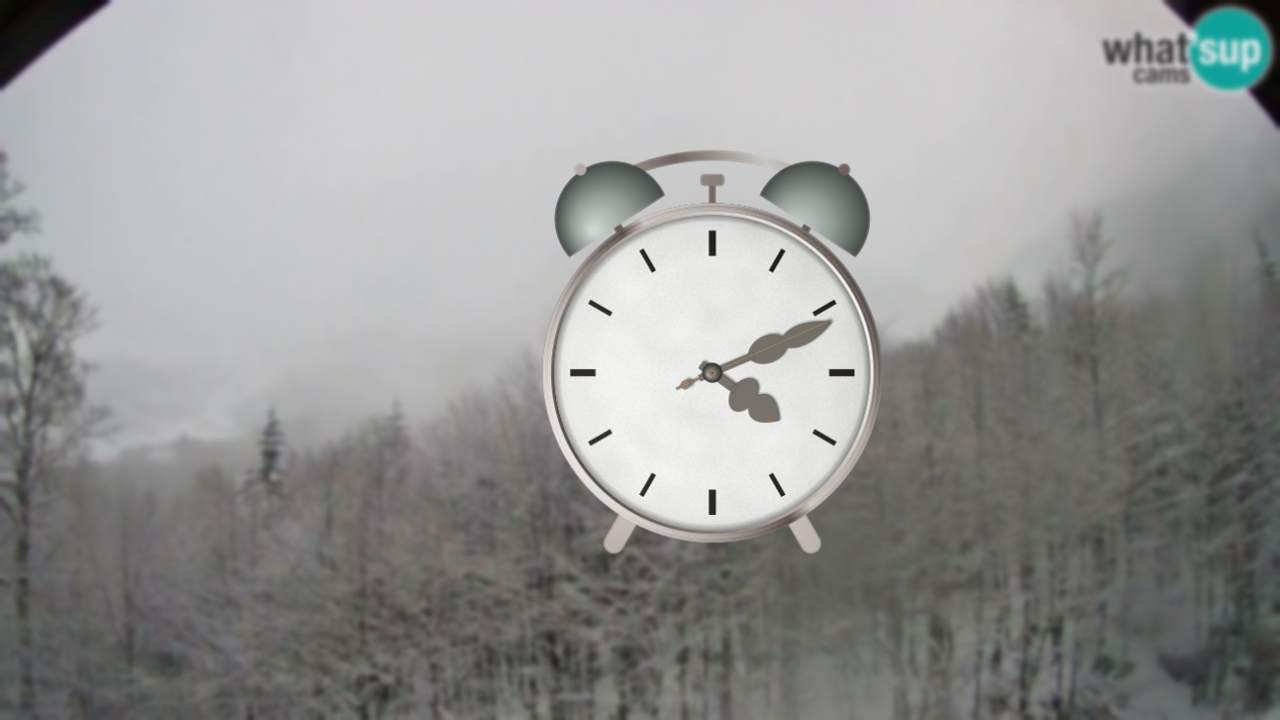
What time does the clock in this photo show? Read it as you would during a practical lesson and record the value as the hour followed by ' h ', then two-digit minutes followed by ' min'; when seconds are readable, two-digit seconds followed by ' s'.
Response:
4 h 11 min 11 s
